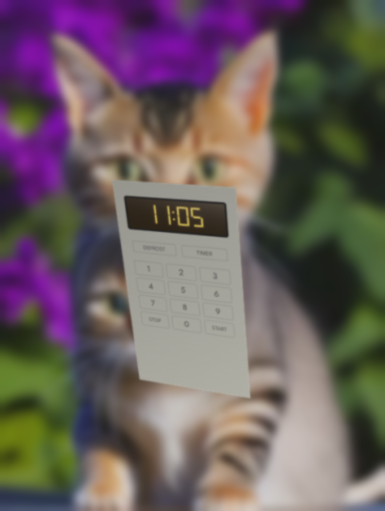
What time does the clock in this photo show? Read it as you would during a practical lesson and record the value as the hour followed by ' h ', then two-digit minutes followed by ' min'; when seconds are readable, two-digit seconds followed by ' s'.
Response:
11 h 05 min
